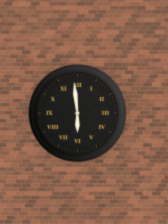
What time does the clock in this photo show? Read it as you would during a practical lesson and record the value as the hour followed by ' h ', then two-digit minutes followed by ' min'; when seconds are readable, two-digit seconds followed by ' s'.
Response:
5 h 59 min
